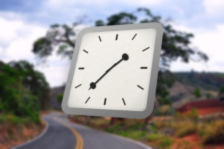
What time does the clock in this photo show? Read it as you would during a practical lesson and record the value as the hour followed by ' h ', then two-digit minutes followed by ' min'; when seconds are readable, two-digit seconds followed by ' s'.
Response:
1 h 37 min
